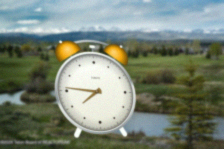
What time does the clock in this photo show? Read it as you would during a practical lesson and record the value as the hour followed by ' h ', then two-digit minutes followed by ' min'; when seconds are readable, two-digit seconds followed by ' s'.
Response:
7 h 46 min
